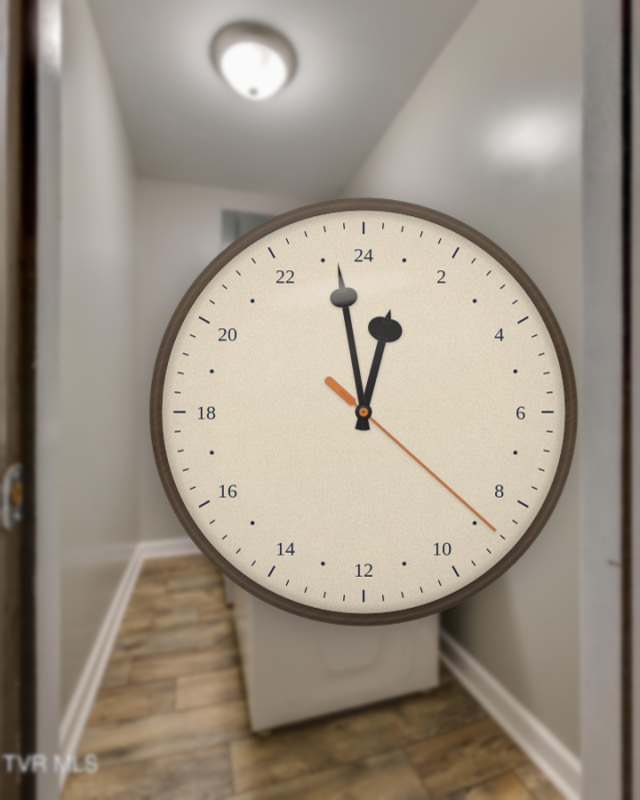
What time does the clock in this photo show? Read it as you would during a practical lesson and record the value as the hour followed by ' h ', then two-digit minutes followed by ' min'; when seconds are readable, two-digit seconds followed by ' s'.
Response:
0 h 58 min 22 s
